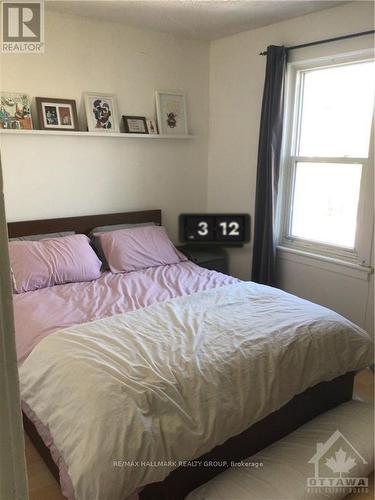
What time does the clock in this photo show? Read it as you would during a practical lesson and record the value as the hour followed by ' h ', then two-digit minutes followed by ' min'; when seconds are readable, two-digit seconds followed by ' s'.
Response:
3 h 12 min
